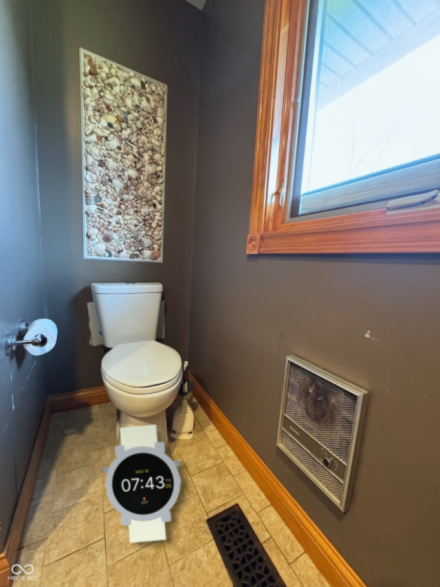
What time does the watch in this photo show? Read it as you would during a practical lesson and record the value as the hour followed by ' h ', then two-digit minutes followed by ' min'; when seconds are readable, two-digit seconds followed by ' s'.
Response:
7 h 43 min
